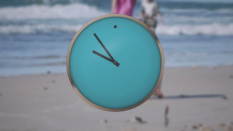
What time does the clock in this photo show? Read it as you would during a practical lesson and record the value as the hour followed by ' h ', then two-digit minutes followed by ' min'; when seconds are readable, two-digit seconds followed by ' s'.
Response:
9 h 54 min
